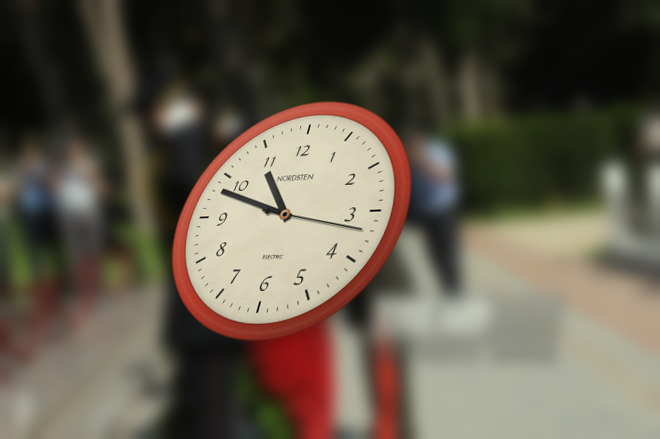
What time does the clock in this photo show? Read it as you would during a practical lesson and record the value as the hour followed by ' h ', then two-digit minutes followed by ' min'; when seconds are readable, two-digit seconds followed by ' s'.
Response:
10 h 48 min 17 s
